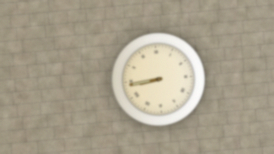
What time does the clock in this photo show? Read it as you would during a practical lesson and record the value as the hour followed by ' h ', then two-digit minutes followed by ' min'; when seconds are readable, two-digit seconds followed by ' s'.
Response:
8 h 44 min
